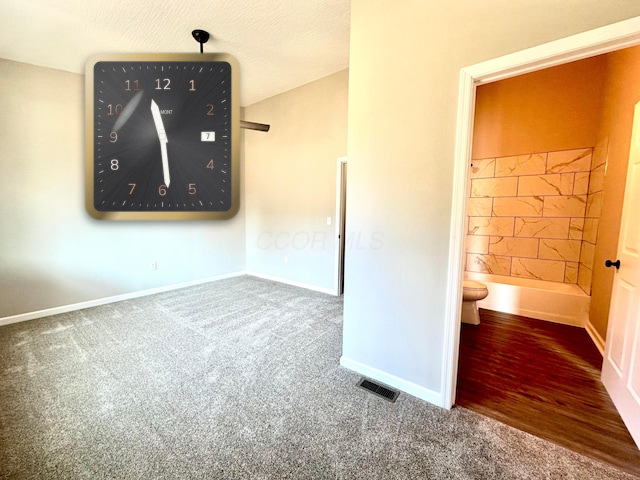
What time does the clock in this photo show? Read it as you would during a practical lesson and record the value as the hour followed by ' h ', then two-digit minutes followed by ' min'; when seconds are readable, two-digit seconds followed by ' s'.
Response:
11 h 29 min
